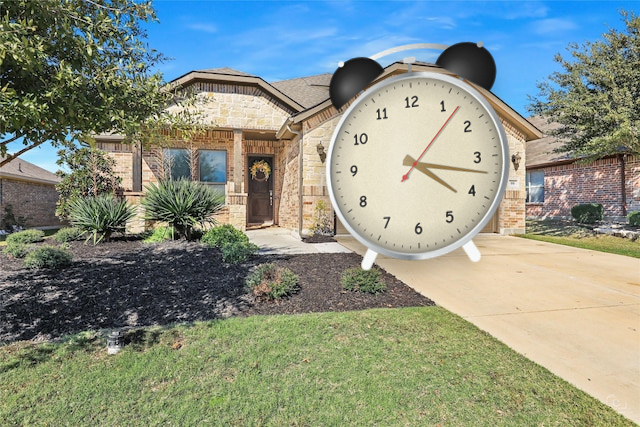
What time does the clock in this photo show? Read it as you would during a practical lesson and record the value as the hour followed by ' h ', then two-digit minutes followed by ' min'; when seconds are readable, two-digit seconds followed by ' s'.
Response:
4 h 17 min 07 s
